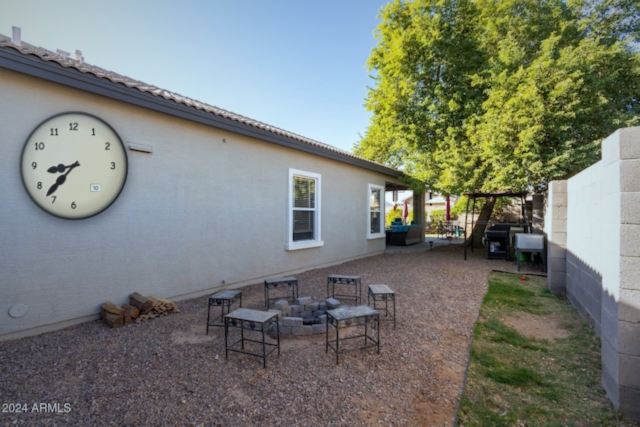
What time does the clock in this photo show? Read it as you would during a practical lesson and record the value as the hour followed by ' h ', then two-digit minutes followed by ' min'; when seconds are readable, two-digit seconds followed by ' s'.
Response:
8 h 37 min
